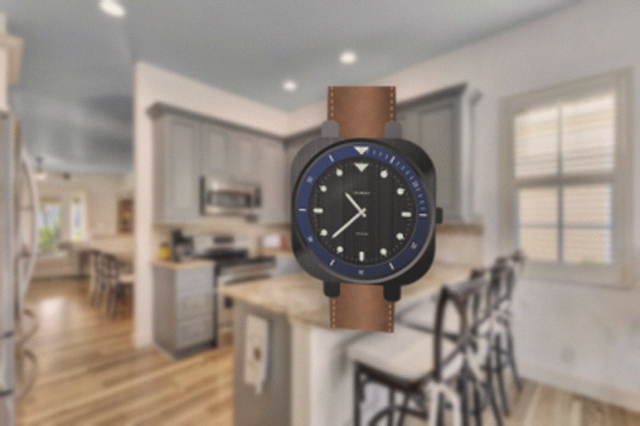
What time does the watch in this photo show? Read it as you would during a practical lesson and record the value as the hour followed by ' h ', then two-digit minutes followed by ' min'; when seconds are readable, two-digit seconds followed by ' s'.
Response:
10 h 38 min
